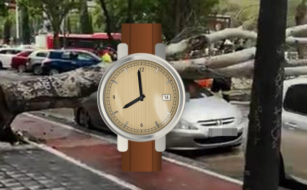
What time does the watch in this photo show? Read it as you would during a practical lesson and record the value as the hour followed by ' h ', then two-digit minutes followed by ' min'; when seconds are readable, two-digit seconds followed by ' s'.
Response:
7 h 59 min
